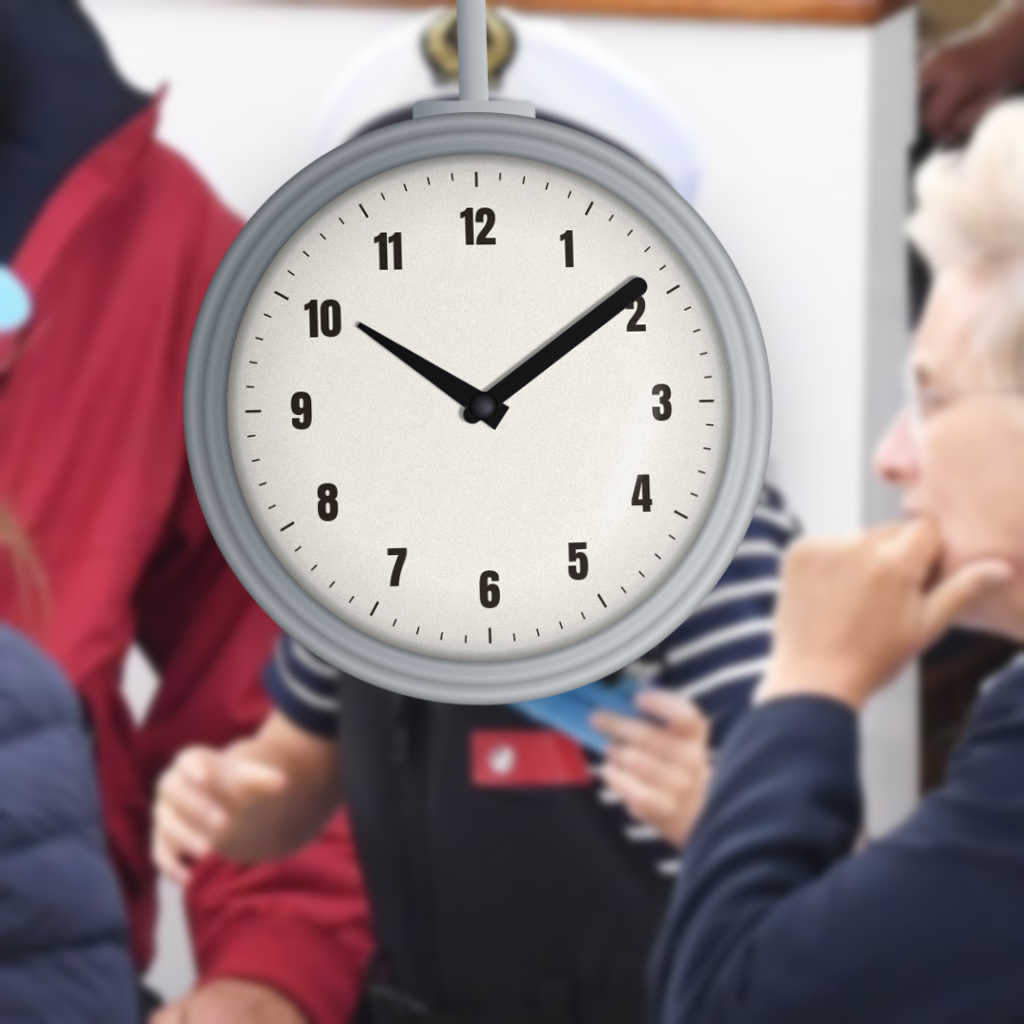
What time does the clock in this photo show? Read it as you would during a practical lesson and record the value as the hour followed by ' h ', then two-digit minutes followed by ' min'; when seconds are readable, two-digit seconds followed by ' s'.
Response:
10 h 09 min
